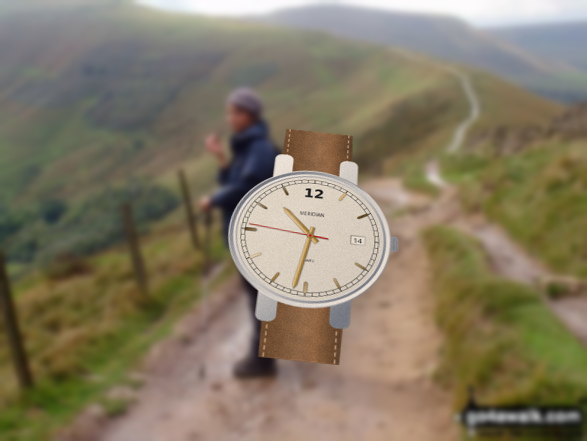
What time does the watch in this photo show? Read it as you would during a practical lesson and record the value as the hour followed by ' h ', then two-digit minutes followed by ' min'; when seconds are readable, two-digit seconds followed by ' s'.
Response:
10 h 31 min 46 s
